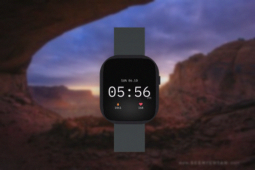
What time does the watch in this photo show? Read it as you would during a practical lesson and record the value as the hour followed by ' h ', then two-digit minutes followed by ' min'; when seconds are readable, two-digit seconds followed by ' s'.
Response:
5 h 56 min
